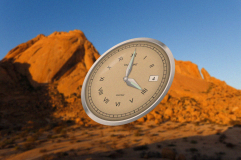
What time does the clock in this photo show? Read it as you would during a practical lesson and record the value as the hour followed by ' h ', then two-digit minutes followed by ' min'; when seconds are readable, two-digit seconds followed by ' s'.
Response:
4 h 00 min
